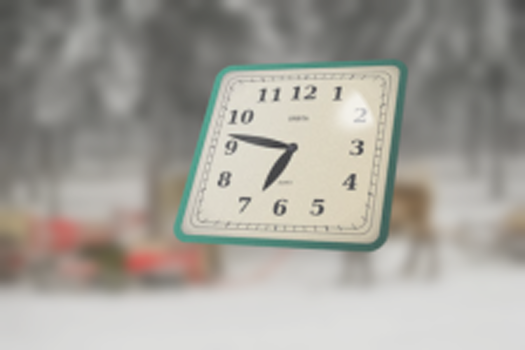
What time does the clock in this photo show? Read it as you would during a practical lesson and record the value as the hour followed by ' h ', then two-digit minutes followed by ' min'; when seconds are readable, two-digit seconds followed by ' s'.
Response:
6 h 47 min
